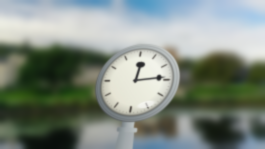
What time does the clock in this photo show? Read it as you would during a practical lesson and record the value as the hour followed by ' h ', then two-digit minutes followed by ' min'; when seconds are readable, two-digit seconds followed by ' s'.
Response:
12 h 14 min
